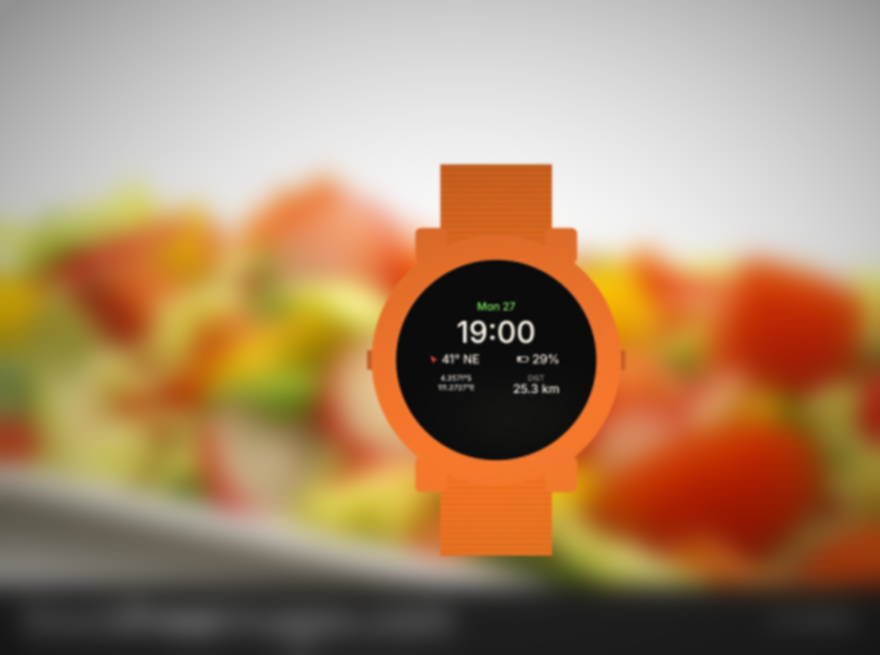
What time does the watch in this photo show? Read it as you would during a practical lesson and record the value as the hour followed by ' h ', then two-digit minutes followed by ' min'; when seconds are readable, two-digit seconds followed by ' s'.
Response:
19 h 00 min
